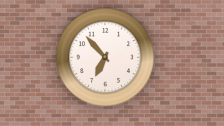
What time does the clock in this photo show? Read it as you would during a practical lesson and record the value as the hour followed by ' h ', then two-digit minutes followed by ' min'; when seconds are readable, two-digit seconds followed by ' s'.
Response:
6 h 53 min
